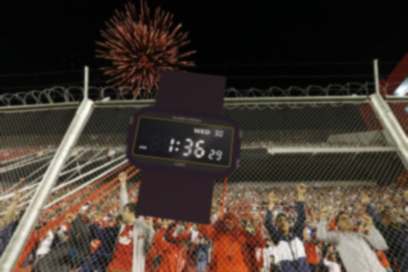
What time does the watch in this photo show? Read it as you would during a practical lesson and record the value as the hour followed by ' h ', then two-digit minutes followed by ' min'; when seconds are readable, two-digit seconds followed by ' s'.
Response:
1 h 36 min
